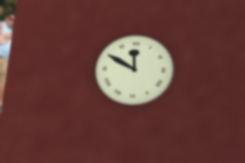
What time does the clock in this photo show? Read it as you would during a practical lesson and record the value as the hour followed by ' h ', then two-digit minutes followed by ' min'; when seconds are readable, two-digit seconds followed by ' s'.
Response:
11 h 50 min
